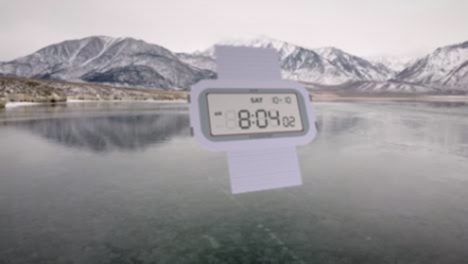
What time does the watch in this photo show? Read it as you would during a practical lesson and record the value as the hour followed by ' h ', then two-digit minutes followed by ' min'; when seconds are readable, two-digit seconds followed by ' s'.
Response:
8 h 04 min
